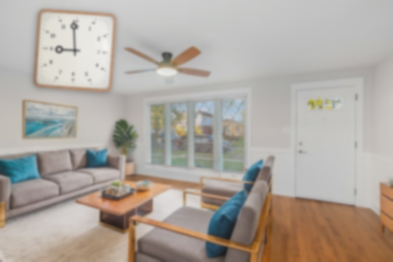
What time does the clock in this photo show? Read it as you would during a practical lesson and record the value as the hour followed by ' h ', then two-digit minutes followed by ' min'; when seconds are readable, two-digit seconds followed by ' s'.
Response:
8 h 59 min
